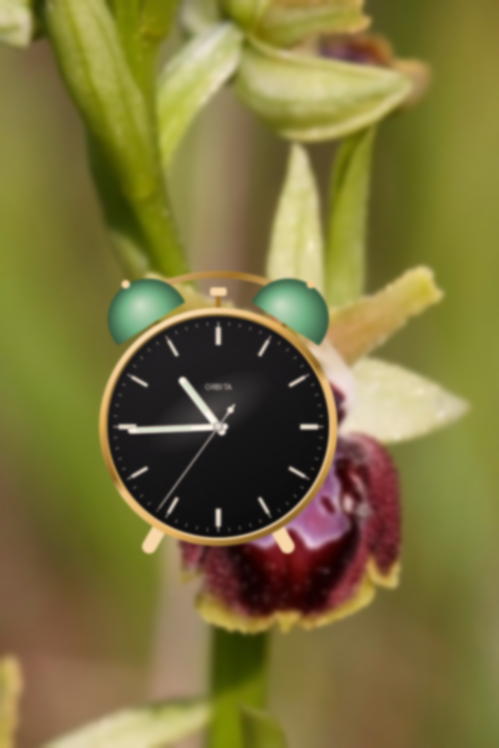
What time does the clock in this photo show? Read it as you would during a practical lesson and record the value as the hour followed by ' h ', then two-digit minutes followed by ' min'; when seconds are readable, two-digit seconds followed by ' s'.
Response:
10 h 44 min 36 s
